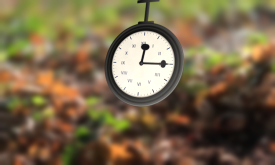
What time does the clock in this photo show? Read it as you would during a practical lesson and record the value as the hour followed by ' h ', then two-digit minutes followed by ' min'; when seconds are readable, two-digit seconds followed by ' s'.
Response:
12 h 15 min
